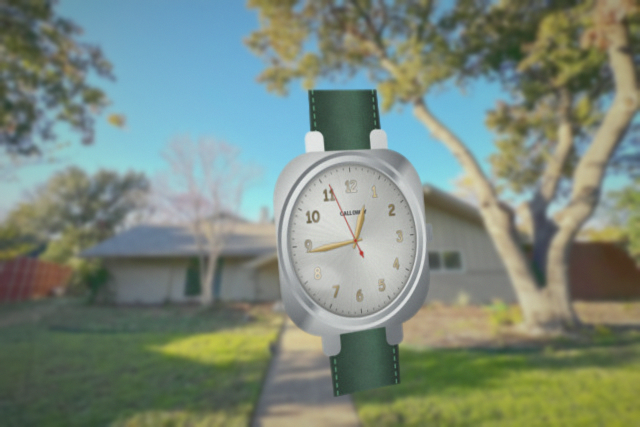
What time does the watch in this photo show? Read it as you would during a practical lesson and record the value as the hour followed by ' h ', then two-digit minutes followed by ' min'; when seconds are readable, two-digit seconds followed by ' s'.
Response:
12 h 43 min 56 s
